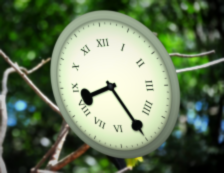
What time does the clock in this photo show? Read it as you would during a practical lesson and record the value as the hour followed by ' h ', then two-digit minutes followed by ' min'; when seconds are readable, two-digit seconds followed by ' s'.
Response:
8 h 25 min
